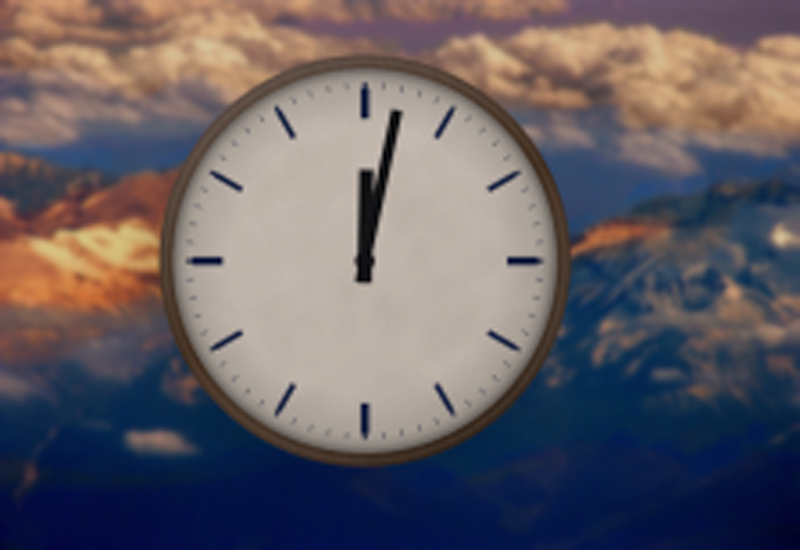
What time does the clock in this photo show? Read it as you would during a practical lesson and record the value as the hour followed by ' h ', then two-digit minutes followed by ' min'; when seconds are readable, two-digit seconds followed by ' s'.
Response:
12 h 02 min
